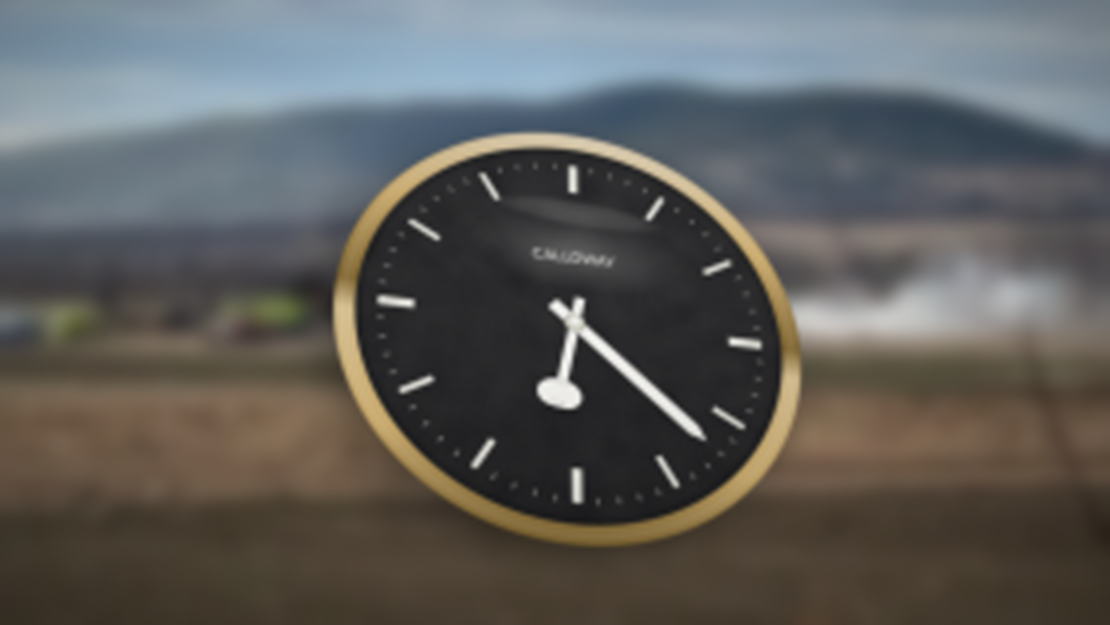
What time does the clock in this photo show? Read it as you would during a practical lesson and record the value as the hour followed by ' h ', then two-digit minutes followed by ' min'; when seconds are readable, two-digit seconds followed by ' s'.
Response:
6 h 22 min
